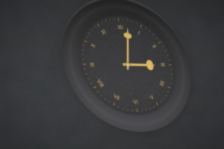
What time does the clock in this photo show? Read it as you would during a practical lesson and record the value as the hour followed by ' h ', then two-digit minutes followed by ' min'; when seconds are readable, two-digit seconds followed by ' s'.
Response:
3 h 02 min
